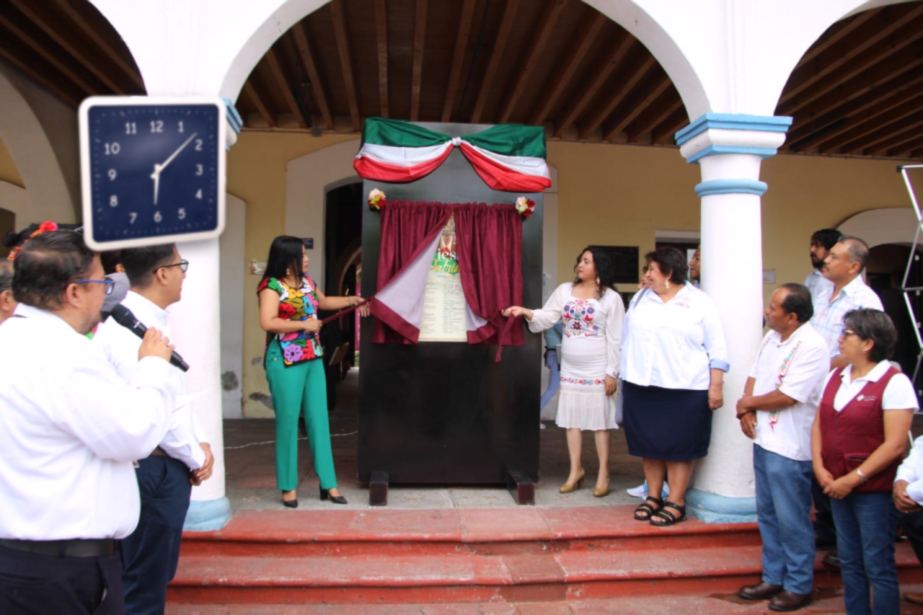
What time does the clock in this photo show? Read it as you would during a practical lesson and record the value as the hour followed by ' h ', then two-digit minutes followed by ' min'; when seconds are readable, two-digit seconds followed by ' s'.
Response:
6 h 08 min
